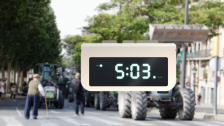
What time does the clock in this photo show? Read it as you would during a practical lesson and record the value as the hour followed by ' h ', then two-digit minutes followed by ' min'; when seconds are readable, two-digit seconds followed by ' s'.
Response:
5 h 03 min
